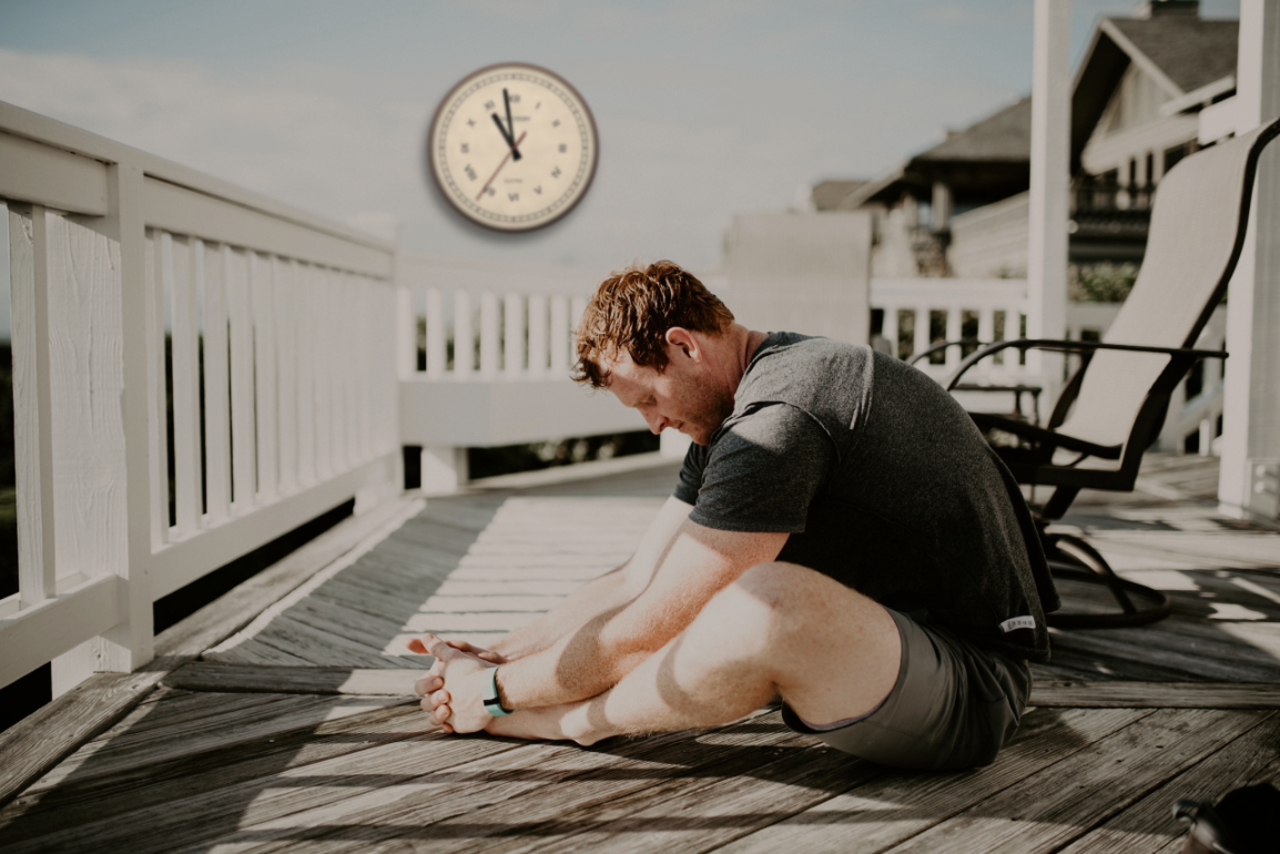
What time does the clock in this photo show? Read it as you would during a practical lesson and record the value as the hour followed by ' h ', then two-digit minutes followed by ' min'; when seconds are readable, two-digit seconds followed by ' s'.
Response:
10 h 58 min 36 s
